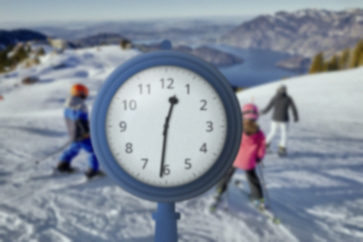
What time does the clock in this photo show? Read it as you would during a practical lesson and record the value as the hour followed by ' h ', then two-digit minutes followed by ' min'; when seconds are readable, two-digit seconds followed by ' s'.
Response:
12 h 31 min
